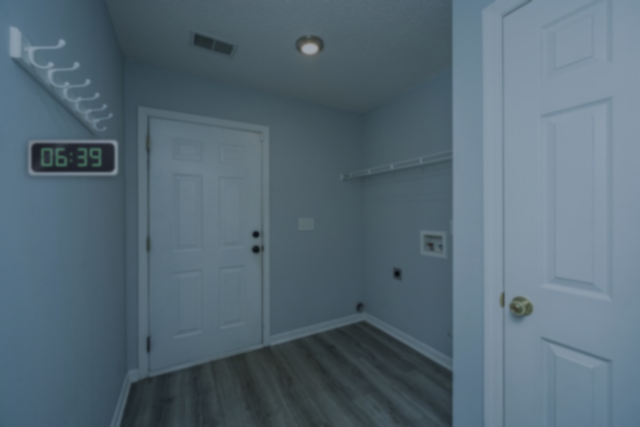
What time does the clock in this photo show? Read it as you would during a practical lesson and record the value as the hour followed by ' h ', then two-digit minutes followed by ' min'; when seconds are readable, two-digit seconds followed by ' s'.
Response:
6 h 39 min
